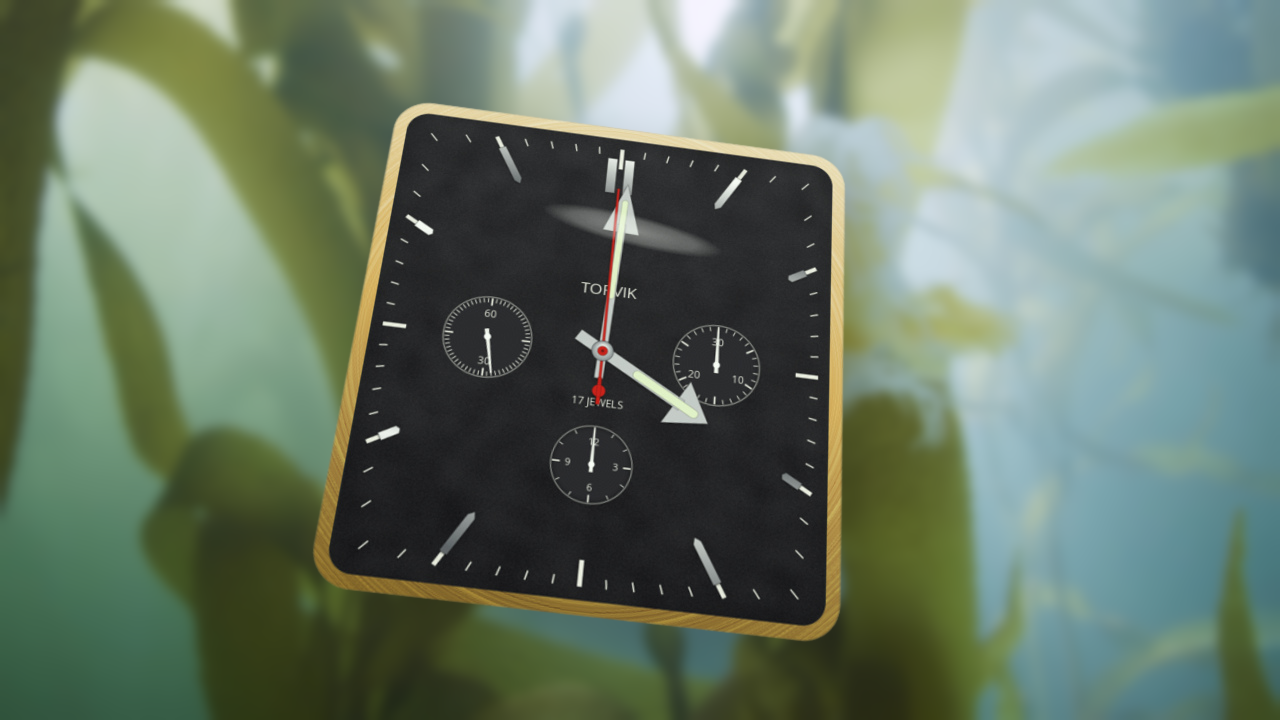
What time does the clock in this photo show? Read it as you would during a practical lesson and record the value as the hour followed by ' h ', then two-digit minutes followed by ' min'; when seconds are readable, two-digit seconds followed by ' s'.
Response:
4 h 00 min 28 s
